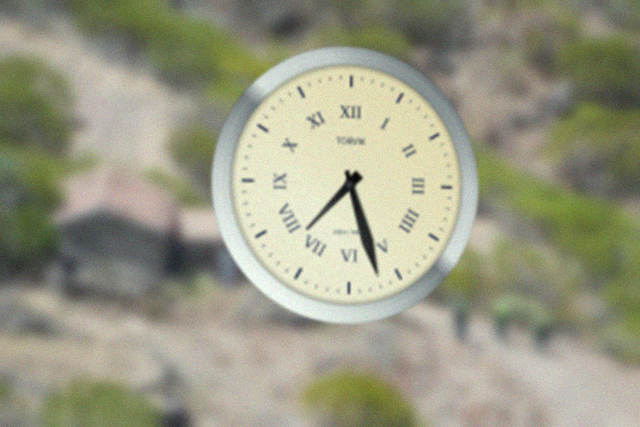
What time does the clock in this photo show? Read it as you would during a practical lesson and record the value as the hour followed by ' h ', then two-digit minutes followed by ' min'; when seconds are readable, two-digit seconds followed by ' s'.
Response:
7 h 27 min
